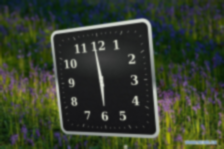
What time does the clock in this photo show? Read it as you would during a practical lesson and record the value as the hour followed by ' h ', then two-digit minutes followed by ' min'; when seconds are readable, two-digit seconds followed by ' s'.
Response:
5 h 59 min
